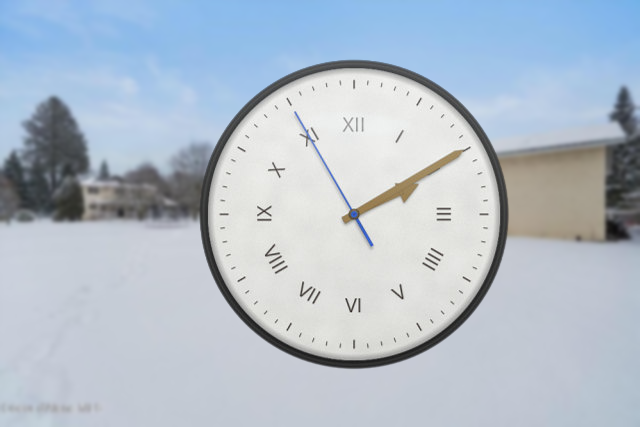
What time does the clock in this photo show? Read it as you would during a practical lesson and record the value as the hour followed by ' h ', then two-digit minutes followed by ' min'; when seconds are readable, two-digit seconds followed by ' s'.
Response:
2 h 09 min 55 s
